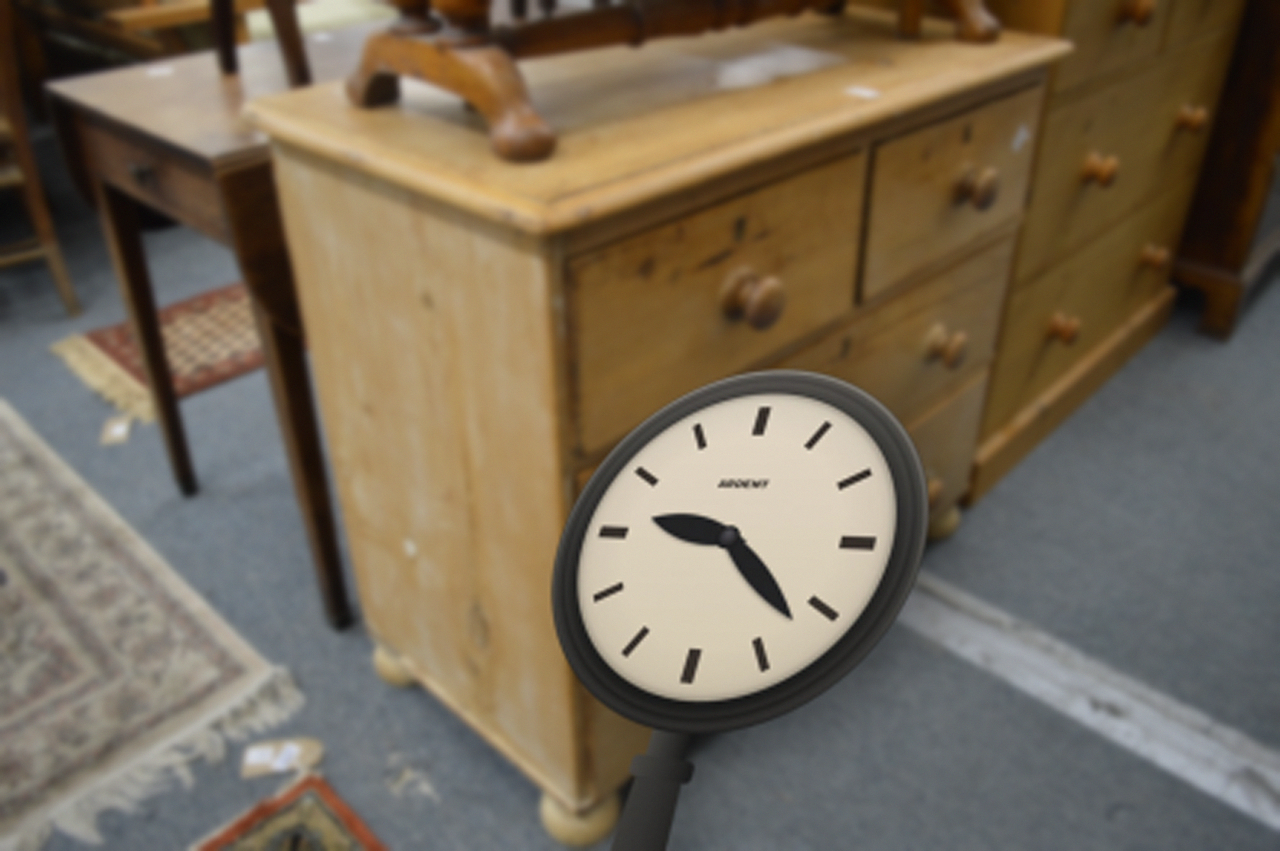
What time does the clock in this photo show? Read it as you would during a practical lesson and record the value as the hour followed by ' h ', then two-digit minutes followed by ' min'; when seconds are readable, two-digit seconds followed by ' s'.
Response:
9 h 22 min
